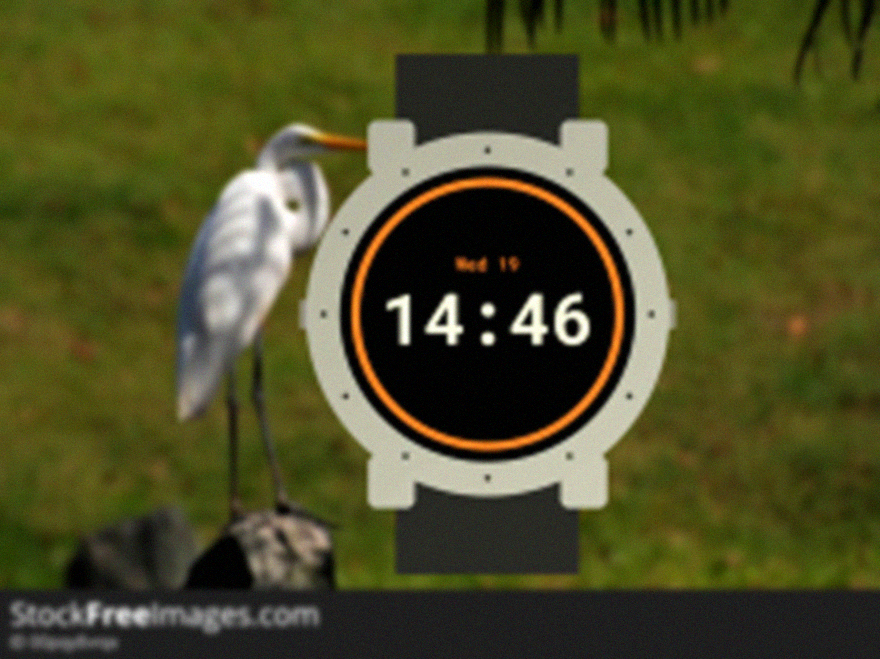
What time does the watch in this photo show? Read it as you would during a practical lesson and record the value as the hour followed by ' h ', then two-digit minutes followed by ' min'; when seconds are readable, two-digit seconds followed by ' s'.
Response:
14 h 46 min
